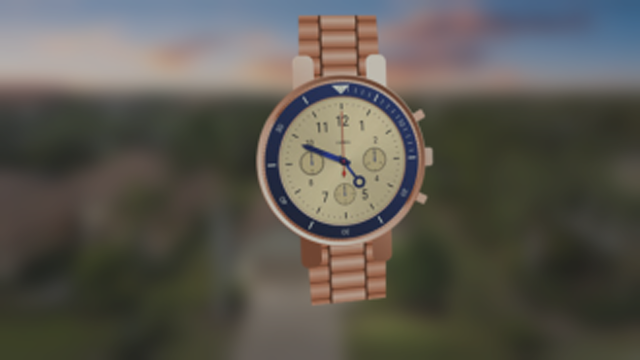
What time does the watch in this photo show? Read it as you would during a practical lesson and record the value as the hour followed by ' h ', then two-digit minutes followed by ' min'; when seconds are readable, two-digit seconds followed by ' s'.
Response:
4 h 49 min
